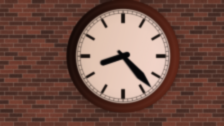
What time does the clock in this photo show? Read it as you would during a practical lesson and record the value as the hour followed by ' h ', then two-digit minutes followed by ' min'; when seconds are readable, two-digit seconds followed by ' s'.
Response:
8 h 23 min
